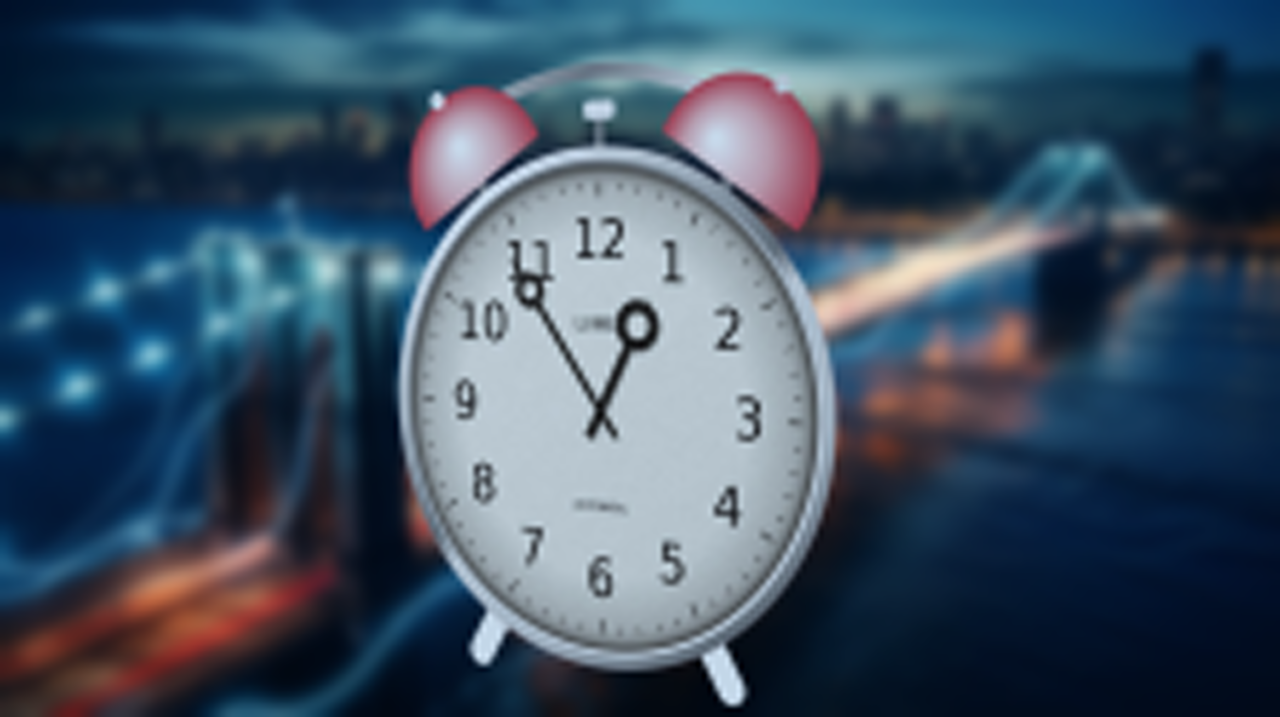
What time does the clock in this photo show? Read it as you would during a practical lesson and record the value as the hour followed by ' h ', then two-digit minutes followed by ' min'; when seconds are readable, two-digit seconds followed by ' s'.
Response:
12 h 54 min
